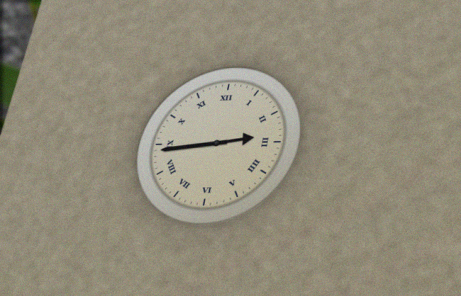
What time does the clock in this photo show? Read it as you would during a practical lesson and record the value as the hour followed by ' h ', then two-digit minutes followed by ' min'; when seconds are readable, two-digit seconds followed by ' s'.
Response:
2 h 44 min
